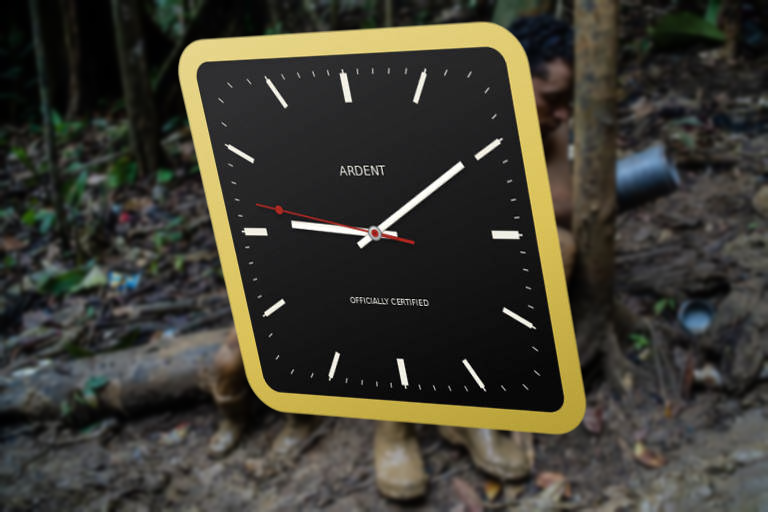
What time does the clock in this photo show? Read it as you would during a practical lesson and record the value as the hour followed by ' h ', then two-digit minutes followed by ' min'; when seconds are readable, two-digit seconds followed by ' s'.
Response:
9 h 09 min 47 s
